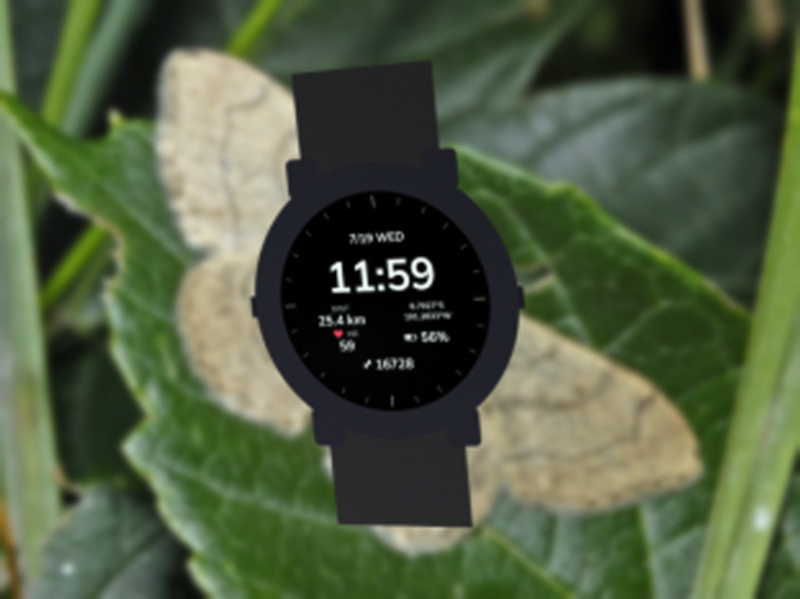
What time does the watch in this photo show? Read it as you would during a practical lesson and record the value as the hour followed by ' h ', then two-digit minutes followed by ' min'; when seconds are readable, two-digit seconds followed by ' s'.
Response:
11 h 59 min
